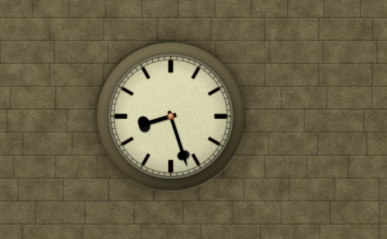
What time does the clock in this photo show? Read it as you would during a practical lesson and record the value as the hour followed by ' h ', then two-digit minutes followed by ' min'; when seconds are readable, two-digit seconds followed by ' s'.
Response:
8 h 27 min
